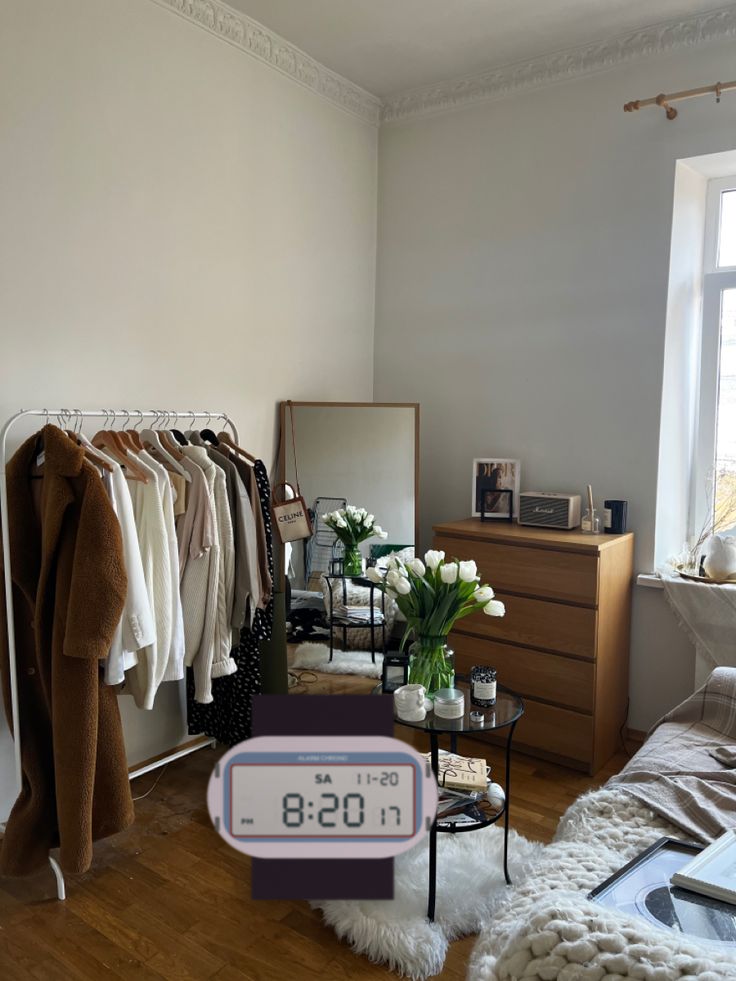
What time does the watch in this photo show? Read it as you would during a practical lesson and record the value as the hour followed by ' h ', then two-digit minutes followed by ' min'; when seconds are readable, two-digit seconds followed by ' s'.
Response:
8 h 20 min 17 s
